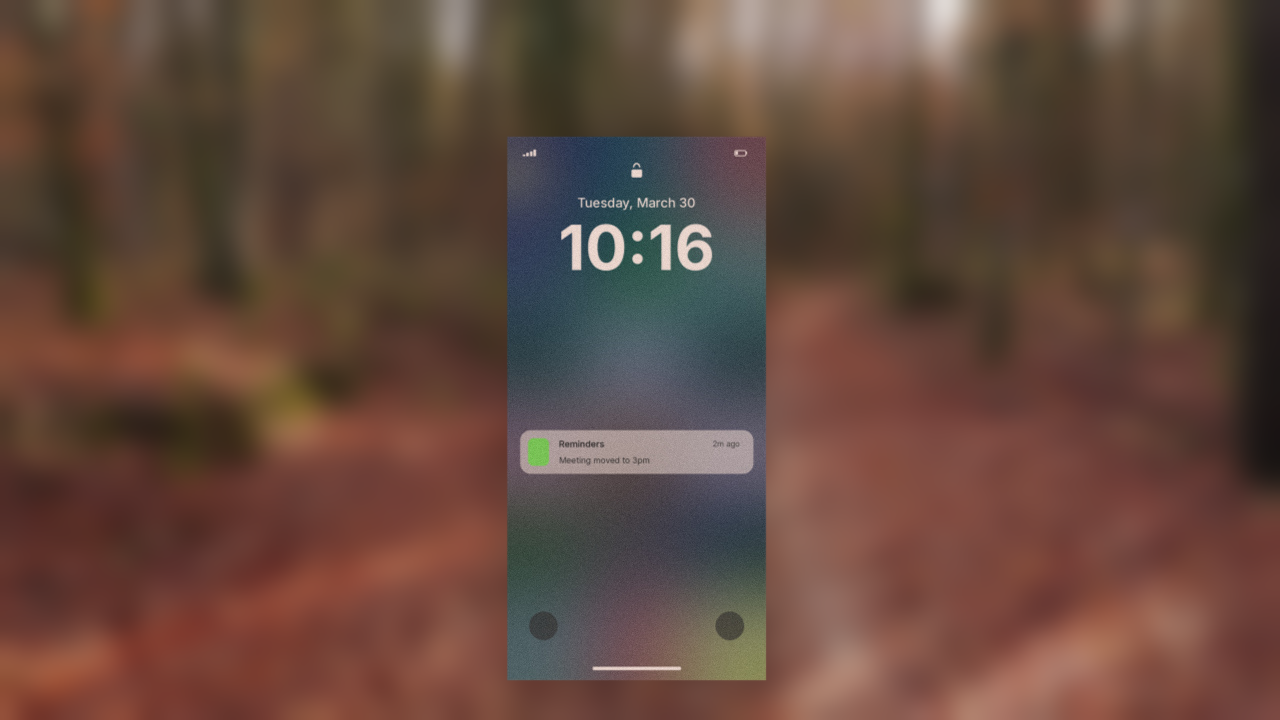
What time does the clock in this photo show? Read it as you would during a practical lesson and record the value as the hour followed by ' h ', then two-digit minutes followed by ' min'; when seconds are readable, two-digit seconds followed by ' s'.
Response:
10 h 16 min
